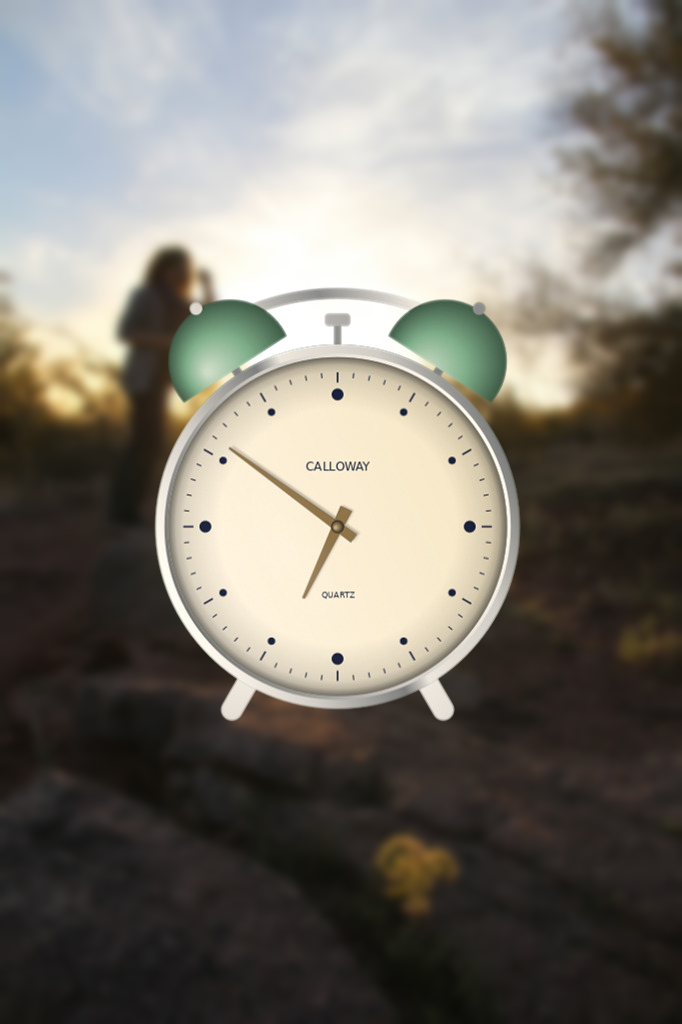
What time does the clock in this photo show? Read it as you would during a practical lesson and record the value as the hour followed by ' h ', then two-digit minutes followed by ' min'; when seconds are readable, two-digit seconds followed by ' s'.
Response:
6 h 51 min
